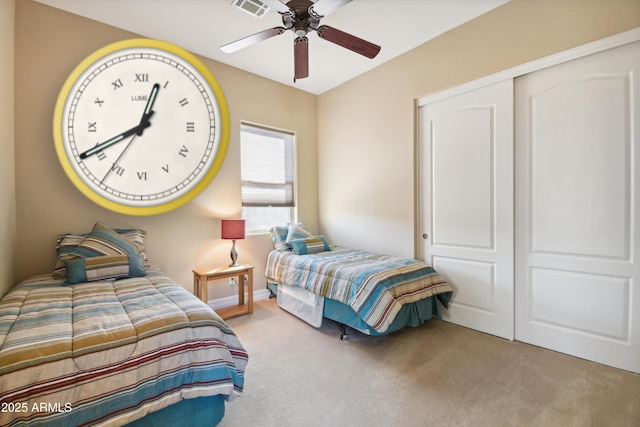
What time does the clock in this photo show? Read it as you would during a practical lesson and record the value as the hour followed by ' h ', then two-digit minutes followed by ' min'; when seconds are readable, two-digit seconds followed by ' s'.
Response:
12 h 40 min 36 s
